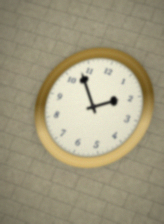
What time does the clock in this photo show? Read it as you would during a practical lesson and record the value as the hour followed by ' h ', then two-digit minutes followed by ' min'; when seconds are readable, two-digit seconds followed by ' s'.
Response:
1 h 53 min
